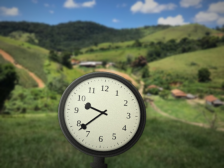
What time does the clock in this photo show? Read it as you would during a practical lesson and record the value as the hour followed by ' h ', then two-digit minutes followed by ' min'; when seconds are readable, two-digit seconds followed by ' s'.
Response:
9 h 38 min
